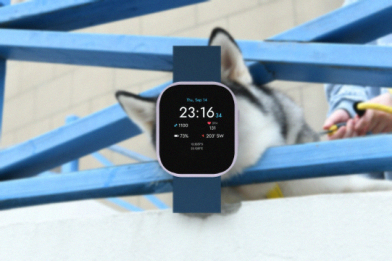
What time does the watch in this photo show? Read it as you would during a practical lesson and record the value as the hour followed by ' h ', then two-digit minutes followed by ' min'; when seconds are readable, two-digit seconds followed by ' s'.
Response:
23 h 16 min
